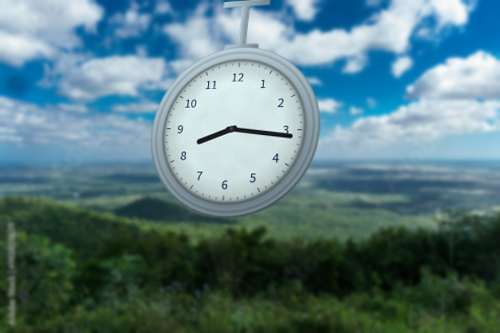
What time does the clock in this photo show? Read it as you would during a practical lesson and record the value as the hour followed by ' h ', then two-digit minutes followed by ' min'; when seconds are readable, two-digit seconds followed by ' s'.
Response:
8 h 16 min
